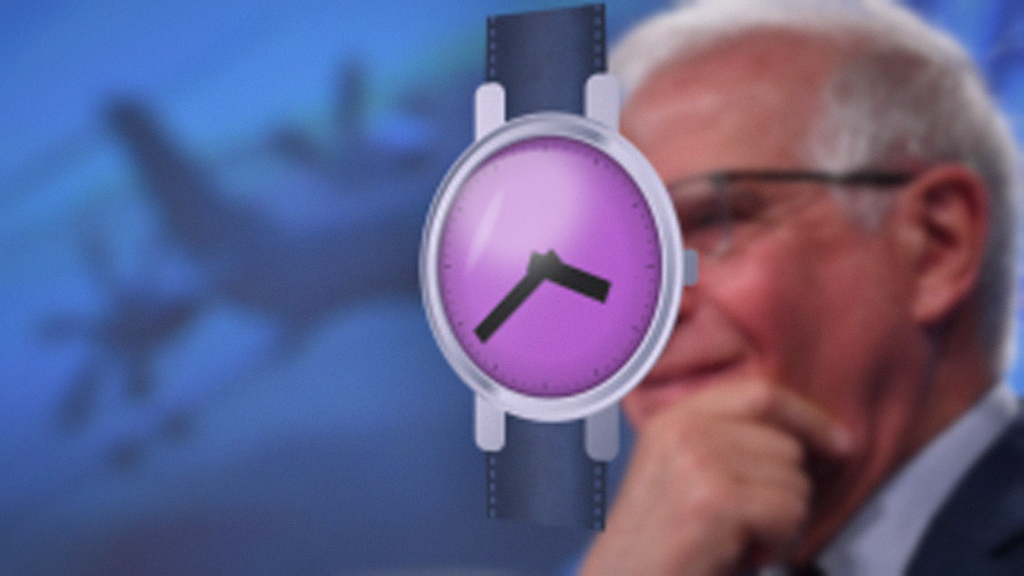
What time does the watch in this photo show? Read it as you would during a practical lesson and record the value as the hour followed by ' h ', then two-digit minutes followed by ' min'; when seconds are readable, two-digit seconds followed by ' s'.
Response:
3 h 38 min
